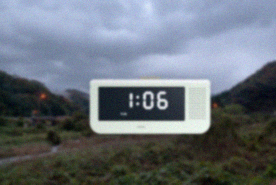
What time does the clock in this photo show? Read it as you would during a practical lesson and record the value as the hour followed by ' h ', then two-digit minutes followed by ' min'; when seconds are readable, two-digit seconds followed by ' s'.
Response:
1 h 06 min
